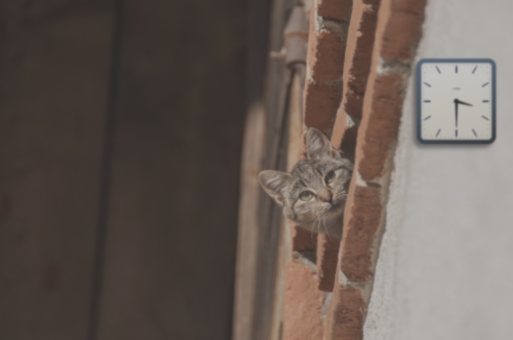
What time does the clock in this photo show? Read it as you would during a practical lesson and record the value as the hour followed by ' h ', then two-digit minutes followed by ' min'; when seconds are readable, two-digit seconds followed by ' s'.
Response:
3 h 30 min
